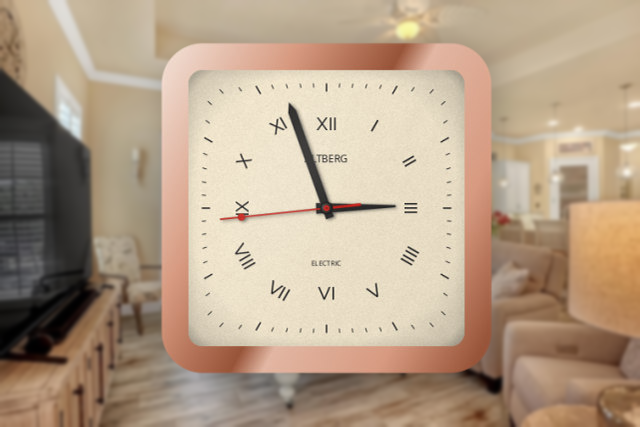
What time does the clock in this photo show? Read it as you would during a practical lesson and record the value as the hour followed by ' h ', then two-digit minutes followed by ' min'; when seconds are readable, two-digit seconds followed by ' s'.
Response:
2 h 56 min 44 s
